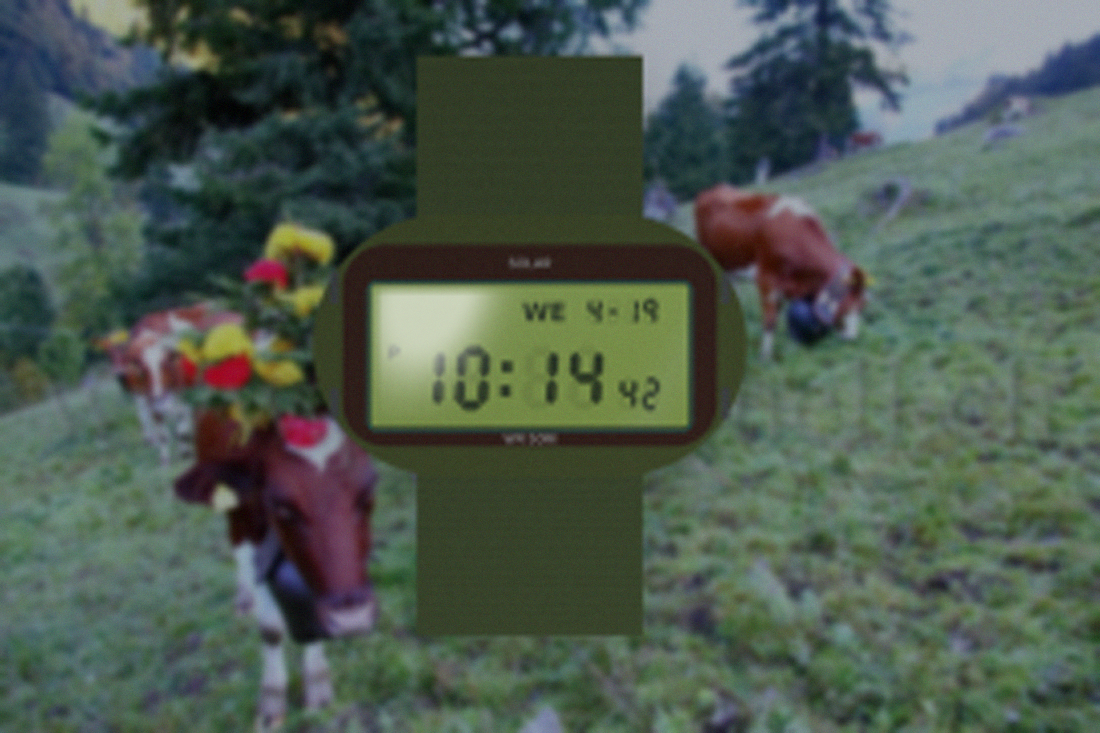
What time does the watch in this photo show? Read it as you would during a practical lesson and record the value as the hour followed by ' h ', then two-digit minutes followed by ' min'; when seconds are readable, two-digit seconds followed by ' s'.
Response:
10 h 14 min 42 s
